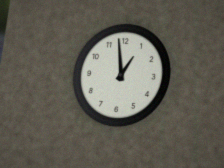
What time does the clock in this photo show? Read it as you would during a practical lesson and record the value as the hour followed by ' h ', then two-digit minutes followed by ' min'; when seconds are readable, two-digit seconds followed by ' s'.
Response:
12 h 58 min
